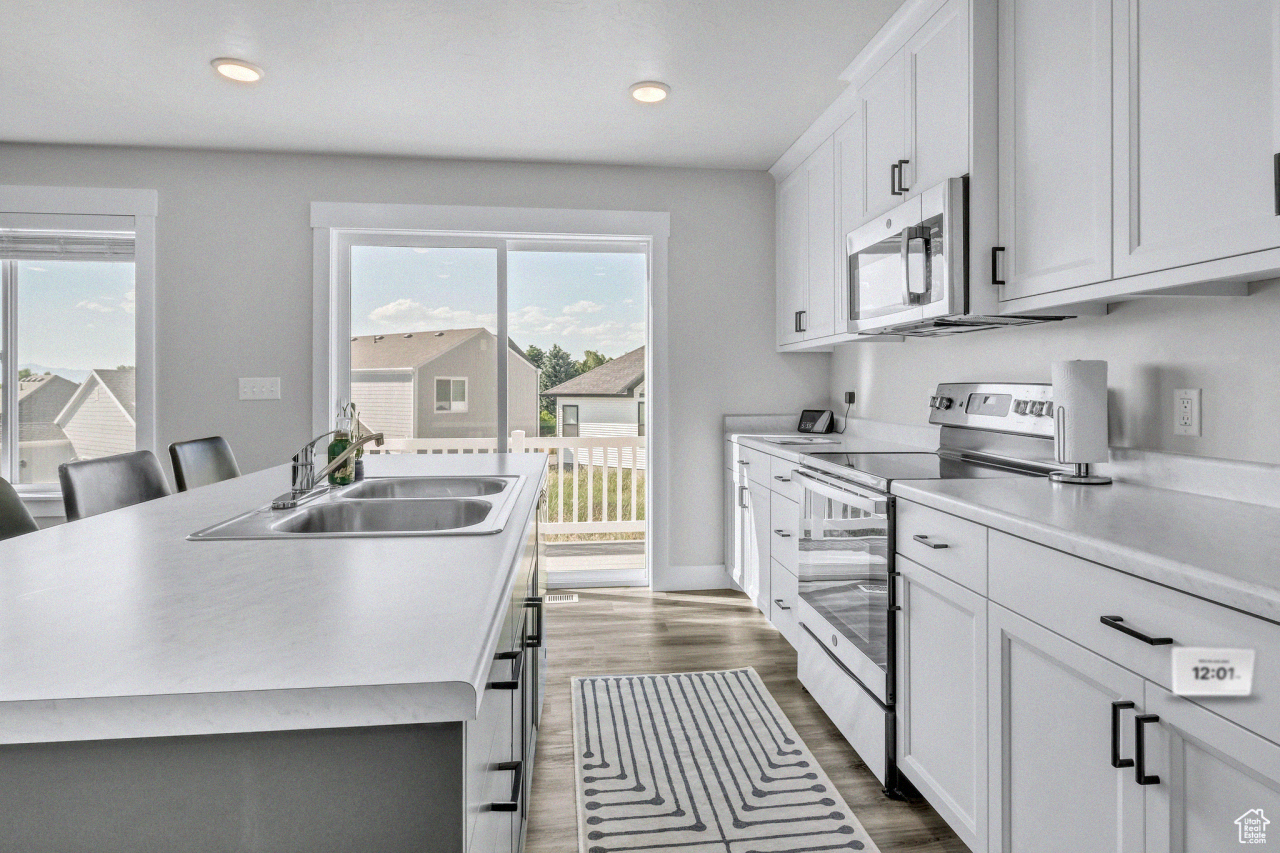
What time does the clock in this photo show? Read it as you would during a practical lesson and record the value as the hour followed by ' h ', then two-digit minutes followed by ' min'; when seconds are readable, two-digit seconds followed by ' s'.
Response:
12 h 01 min
